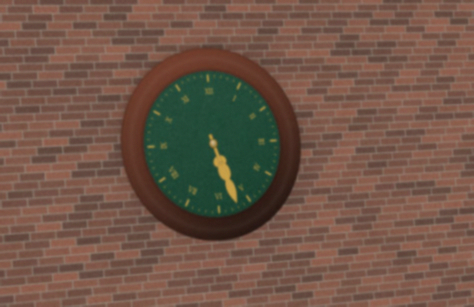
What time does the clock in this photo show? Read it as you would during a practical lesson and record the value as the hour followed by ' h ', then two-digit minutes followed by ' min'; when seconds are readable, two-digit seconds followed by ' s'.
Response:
5 h 27 min
